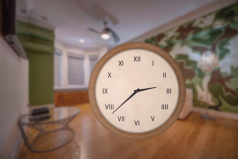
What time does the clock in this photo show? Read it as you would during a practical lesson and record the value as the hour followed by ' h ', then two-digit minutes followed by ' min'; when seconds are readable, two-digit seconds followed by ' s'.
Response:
2 h 38 min
